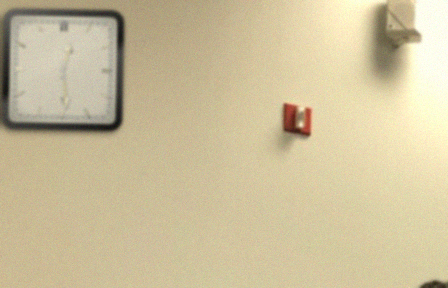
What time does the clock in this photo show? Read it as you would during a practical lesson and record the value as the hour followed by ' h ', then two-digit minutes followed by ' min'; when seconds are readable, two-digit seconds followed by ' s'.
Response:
12 h 29 min
